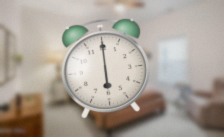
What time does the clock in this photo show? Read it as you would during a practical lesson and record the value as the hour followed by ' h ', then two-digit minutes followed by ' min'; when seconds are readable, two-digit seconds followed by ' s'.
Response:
6 h 00 min
